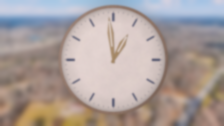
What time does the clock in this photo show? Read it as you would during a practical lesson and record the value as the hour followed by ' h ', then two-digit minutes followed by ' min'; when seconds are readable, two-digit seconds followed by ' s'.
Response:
12 h 59 min
